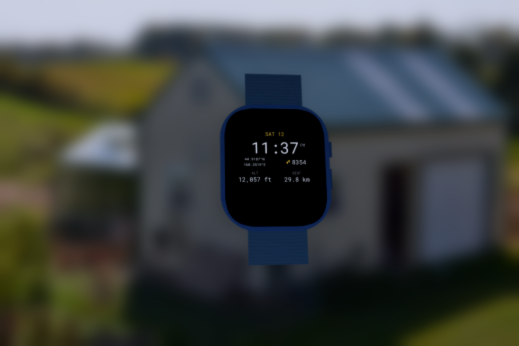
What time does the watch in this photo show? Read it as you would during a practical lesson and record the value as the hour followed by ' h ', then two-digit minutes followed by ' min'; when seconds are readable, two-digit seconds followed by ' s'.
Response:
11 h 37 min
